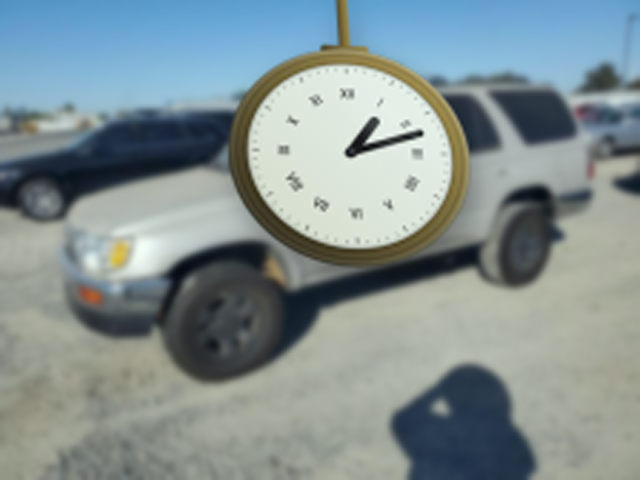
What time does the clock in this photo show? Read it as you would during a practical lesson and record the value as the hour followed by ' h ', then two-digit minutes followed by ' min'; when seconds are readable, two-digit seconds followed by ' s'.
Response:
1 h 12 min
